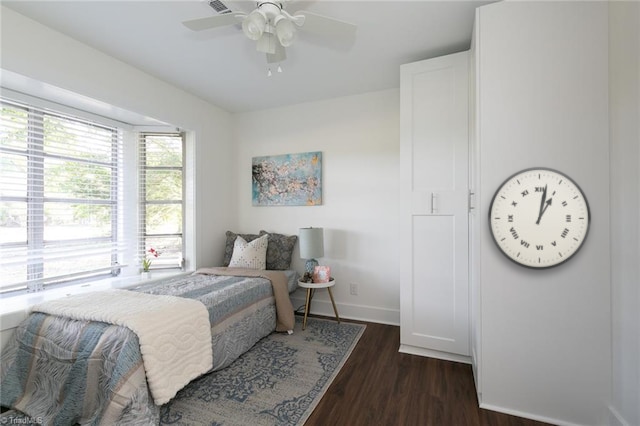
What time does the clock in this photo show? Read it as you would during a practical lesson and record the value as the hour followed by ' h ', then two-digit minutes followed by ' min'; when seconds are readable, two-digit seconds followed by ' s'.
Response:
1 h 02 min
